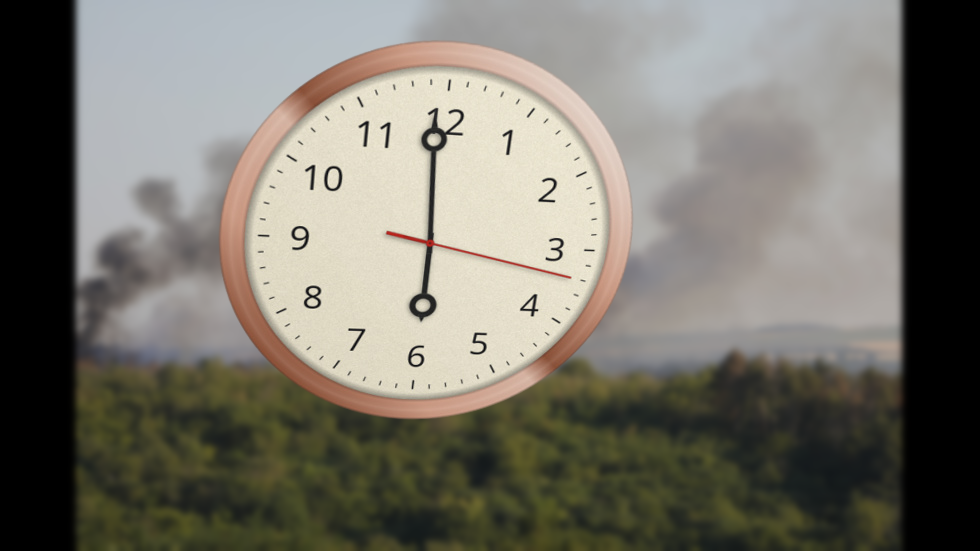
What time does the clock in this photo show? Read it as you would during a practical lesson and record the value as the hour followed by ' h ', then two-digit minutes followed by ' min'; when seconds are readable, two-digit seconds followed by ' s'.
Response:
5 h 59 min 17 s
